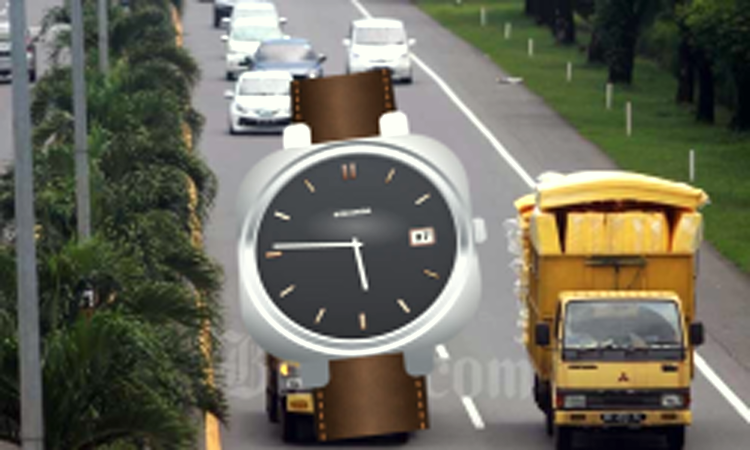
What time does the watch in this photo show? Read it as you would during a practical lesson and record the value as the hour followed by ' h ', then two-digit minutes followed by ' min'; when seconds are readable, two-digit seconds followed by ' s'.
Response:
5 h 46 min
